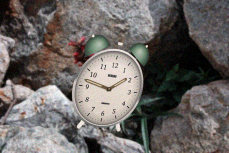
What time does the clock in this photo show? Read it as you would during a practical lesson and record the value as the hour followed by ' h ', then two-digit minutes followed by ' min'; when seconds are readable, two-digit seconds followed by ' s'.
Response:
1 h 47 min
